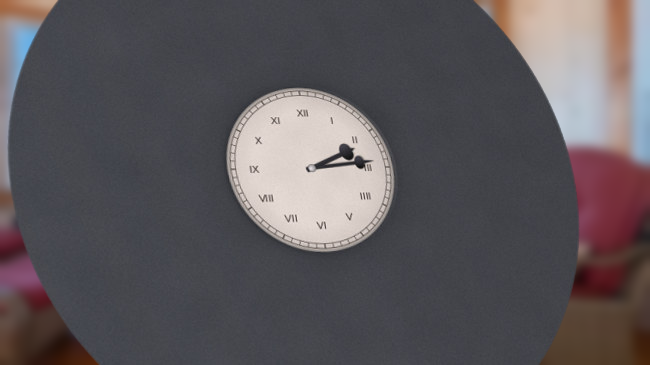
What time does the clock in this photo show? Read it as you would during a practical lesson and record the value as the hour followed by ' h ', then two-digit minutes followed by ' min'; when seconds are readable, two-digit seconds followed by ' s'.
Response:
2 h 14 min
